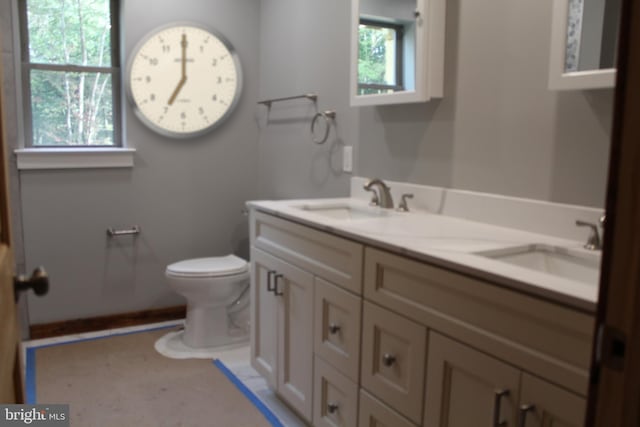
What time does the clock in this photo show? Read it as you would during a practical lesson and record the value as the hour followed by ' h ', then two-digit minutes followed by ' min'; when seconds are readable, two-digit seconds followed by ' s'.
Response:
7 h 00 min
